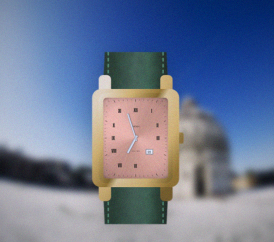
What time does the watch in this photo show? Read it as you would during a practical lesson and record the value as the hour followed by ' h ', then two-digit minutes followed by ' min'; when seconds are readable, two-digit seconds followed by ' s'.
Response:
6 h 57 min
